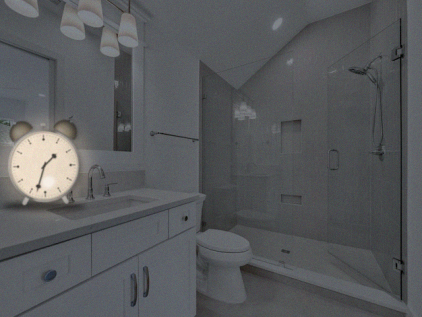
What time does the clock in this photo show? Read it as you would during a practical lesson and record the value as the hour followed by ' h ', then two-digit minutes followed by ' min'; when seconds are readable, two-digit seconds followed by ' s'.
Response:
1 h 33 min
